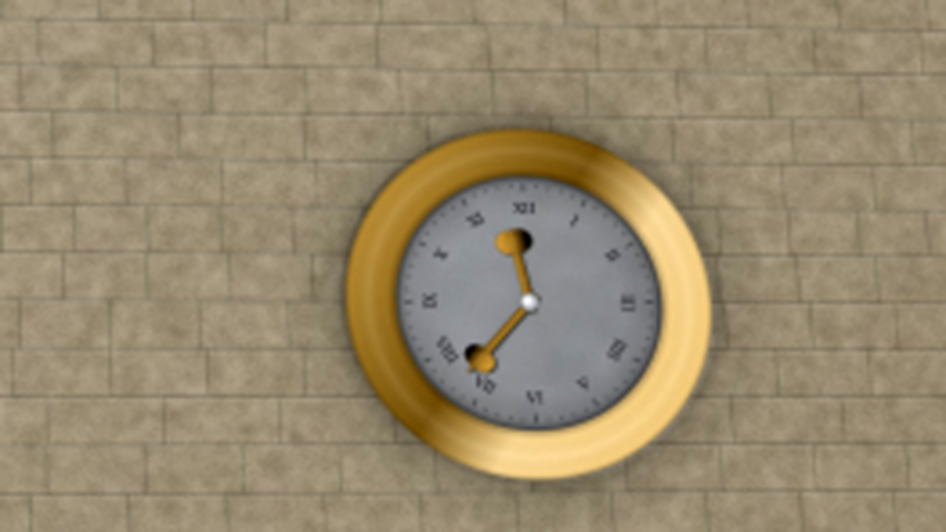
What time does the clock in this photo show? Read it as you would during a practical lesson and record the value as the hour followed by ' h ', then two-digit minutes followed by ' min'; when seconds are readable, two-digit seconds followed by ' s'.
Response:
11 h 37 min
